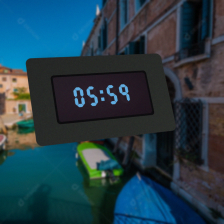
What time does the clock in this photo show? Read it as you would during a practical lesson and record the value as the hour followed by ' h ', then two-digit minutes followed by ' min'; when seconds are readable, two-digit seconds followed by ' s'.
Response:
5 h 59 min
